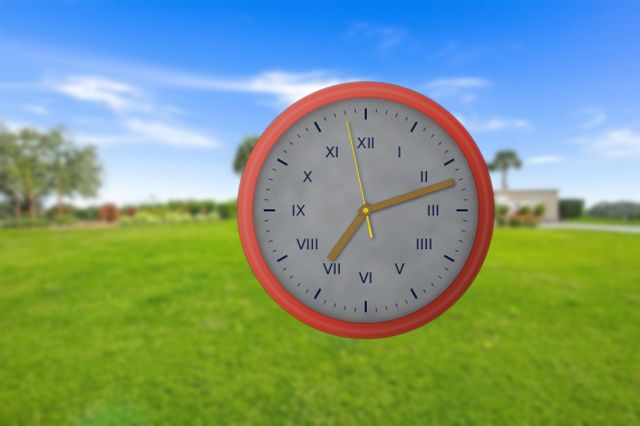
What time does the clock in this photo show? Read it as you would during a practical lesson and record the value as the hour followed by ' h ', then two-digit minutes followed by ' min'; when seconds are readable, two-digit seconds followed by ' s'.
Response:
7 h 11 min 58 s
